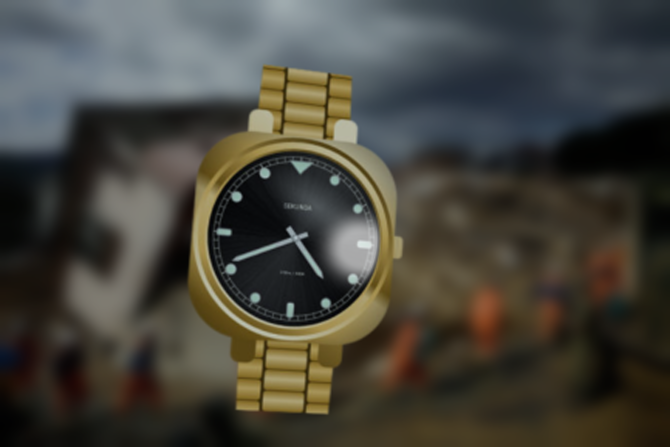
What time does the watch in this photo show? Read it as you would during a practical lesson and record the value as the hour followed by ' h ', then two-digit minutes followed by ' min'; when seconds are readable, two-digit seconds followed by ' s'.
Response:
4 h 41 min
